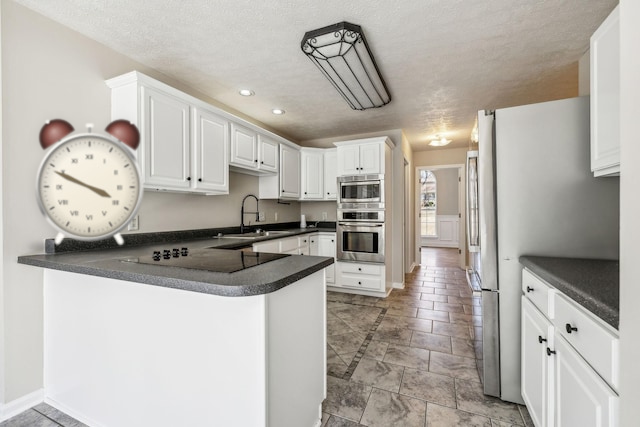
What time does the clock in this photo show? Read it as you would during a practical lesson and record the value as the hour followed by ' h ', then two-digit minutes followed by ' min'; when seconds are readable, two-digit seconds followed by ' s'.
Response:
3 h 49 min
